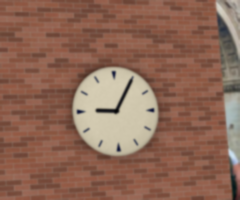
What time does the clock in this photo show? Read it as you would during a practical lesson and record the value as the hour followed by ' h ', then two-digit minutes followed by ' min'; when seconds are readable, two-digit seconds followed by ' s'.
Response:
9 h 05 min
